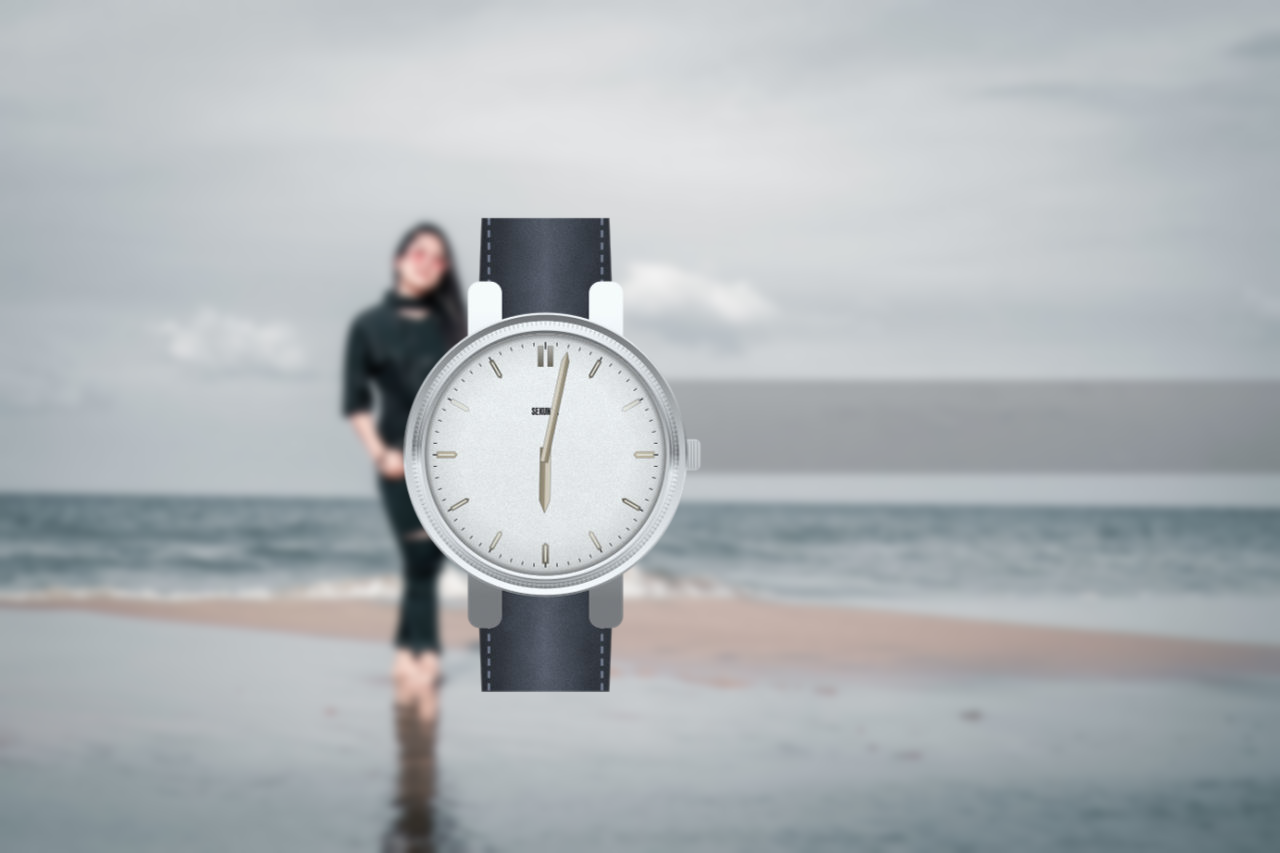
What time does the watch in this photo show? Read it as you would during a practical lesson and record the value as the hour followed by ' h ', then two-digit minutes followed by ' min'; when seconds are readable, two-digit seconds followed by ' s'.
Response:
6 h 02 min
